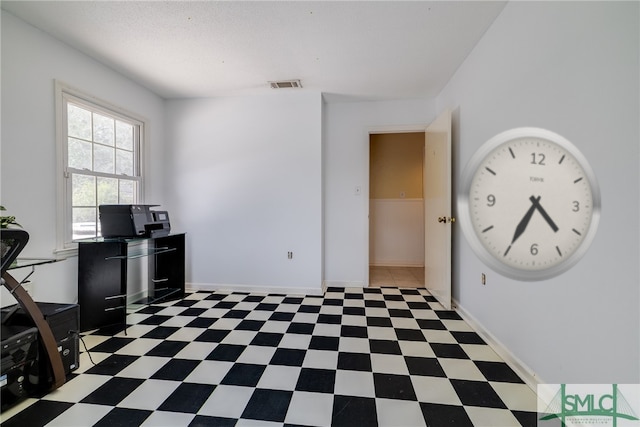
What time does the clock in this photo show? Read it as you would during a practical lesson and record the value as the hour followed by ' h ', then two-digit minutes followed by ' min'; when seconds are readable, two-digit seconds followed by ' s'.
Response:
4 h 35 min
